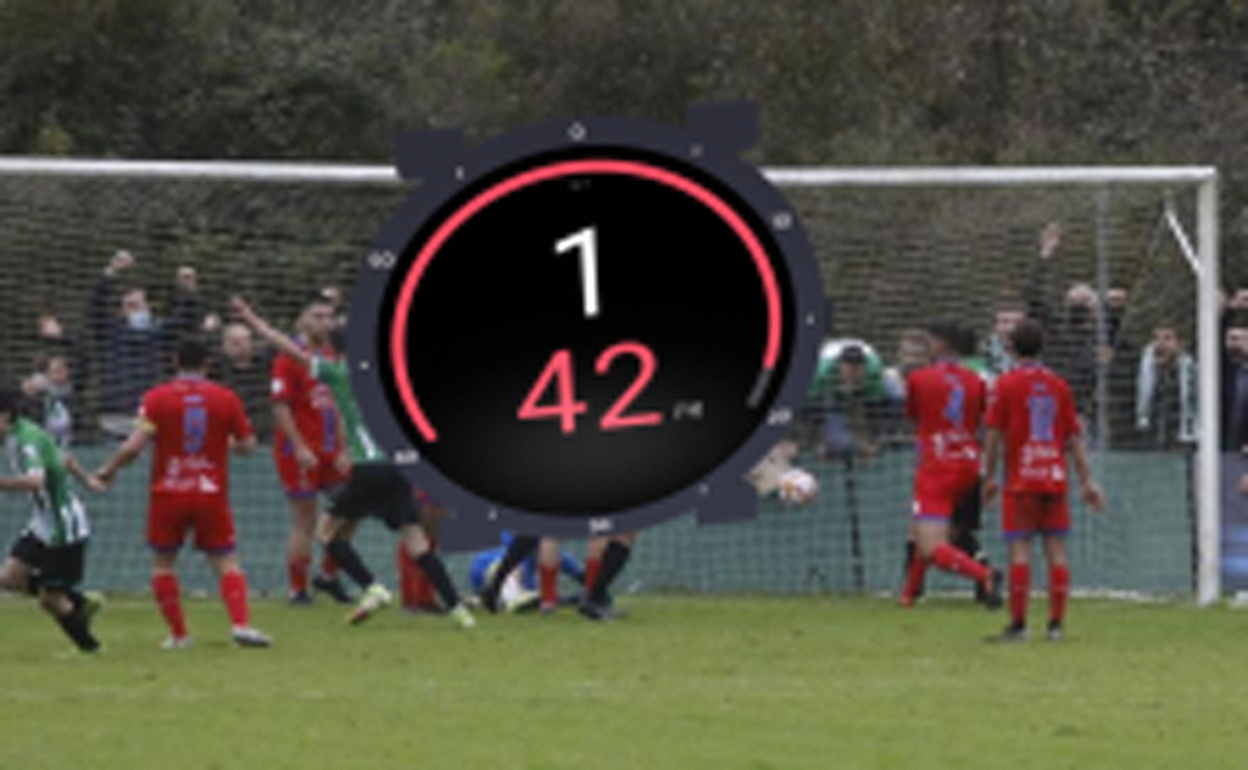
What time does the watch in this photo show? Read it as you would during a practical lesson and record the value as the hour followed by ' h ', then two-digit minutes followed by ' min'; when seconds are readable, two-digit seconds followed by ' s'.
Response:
1 h 42 min
